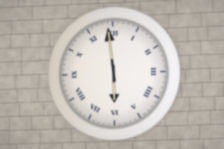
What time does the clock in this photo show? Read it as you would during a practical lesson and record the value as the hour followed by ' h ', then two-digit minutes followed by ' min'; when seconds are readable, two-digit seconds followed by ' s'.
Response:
5 h 59 min
